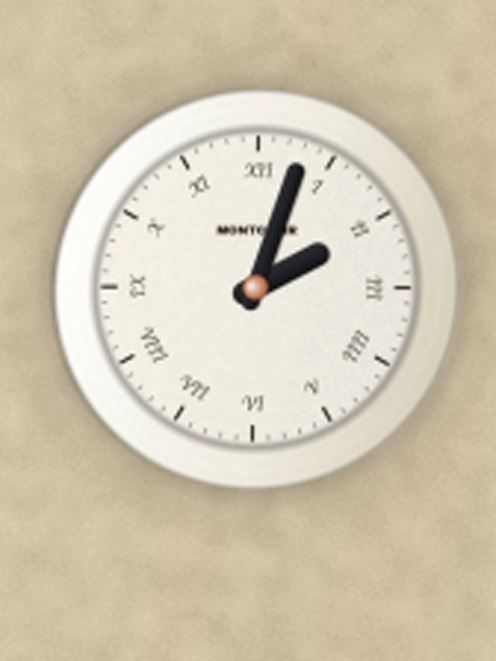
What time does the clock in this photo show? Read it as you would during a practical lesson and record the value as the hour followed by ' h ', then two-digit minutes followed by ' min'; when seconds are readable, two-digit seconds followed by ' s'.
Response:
2 h 03 min
